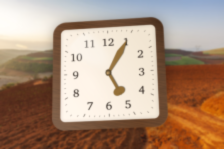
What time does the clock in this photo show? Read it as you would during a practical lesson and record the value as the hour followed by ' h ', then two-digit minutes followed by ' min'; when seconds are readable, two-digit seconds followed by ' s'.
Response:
5 h 05 min
